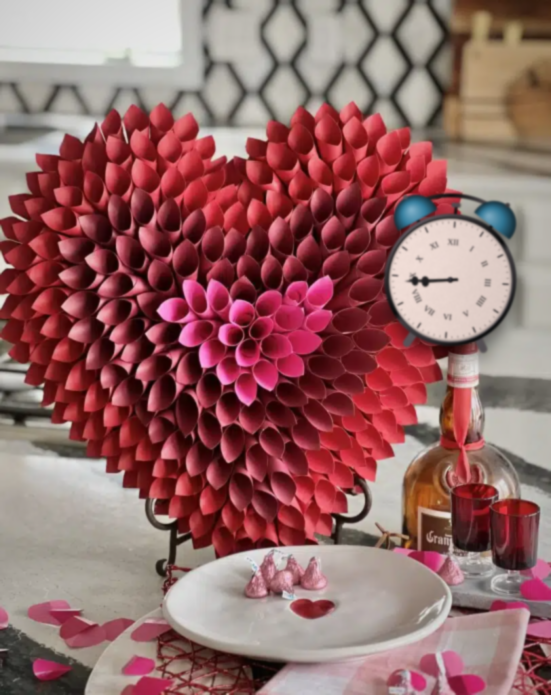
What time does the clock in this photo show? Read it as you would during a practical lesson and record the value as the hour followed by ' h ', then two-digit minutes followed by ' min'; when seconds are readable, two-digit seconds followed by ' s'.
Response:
8 h 44 min
